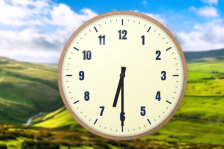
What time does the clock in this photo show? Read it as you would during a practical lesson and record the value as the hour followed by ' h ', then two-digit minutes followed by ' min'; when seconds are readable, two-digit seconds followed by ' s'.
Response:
6 h 30 min
